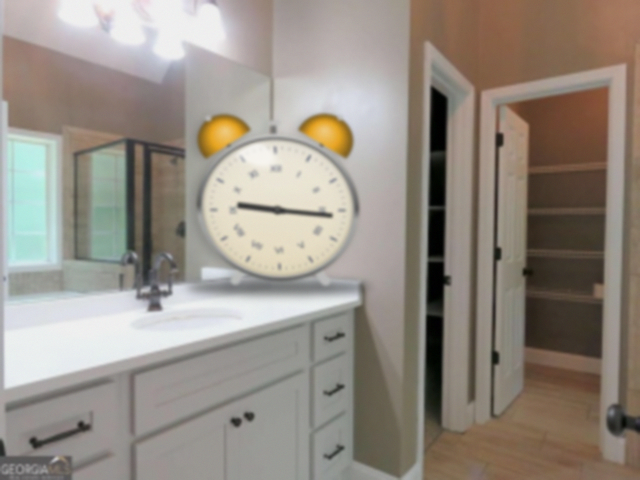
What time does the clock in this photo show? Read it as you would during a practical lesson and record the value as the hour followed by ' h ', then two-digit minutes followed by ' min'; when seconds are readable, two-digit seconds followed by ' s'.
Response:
9 h 16 min
